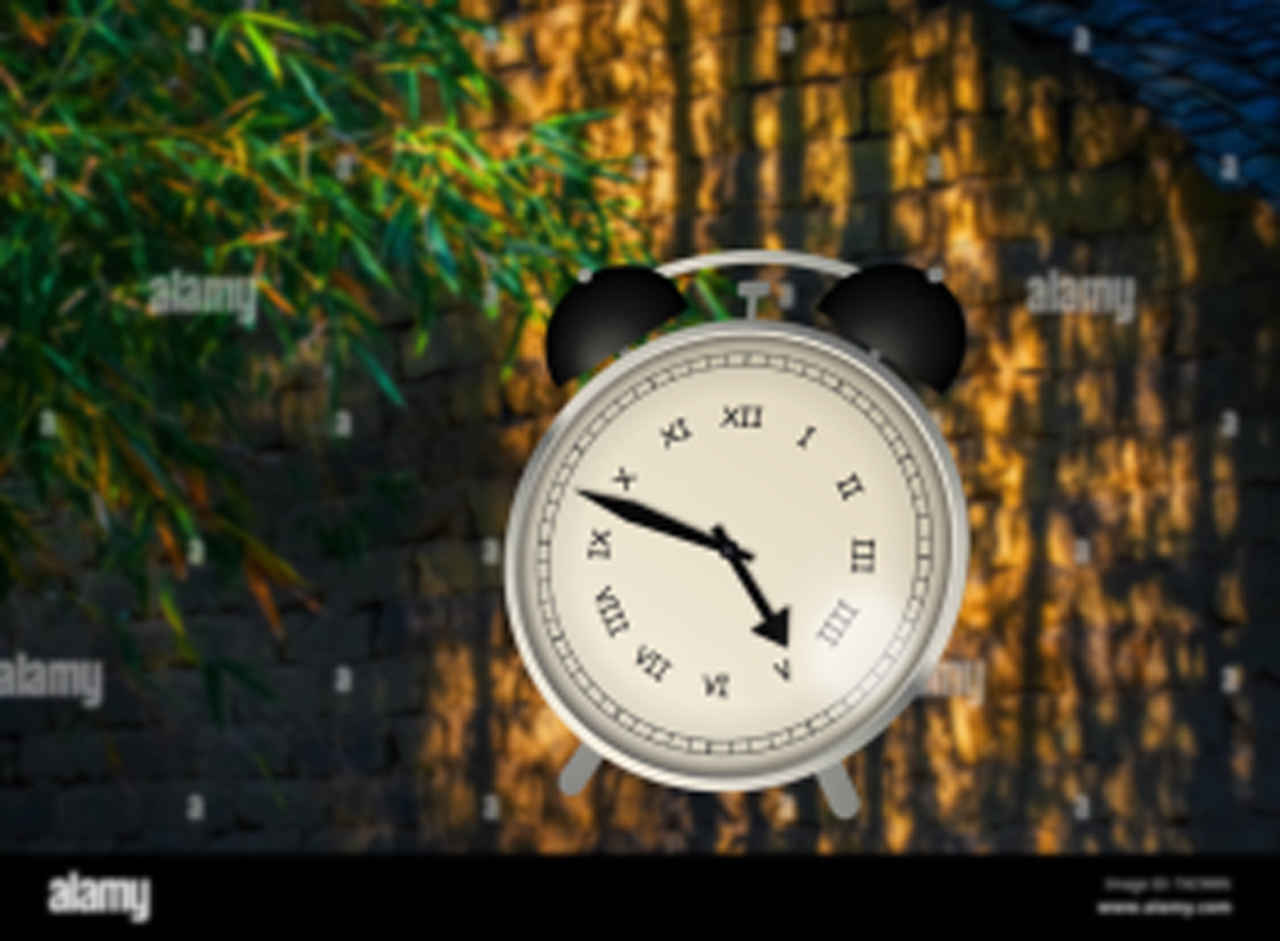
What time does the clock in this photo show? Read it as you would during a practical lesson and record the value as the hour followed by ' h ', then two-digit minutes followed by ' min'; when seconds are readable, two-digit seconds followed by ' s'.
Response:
4 h 48 min
